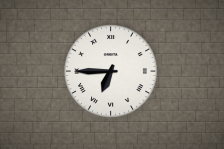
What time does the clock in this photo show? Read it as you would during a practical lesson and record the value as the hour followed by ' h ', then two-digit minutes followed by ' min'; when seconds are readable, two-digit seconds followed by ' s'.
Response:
6 h 45 min
